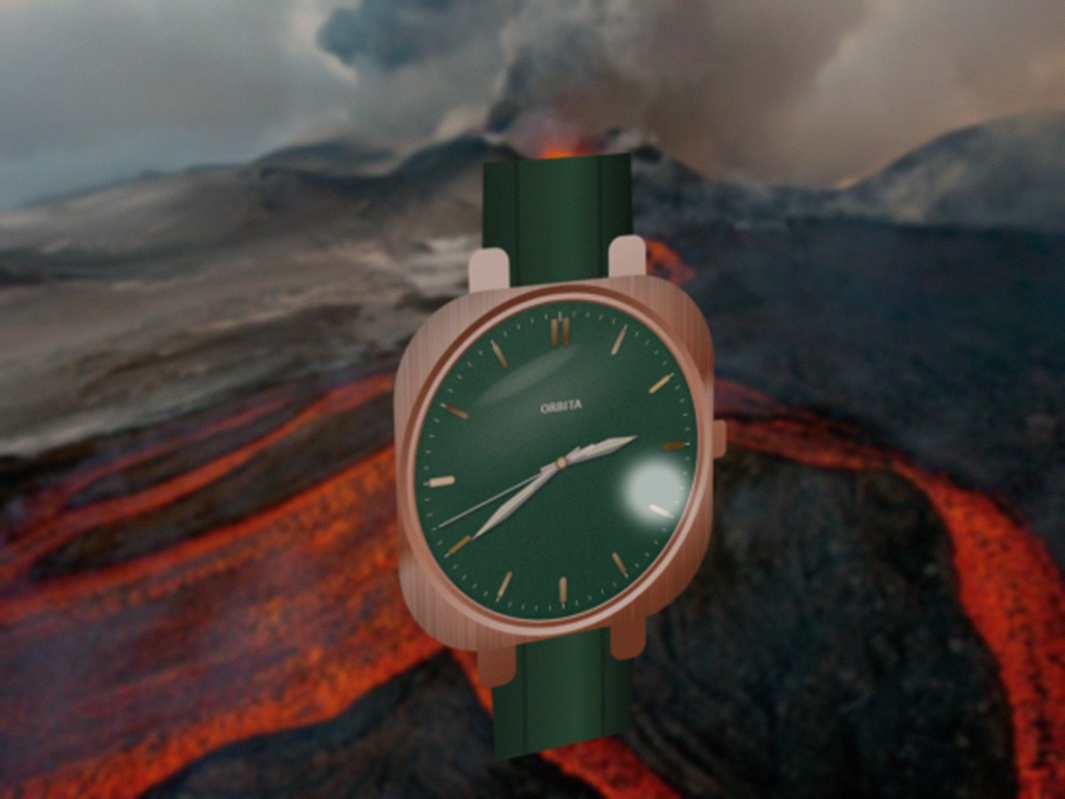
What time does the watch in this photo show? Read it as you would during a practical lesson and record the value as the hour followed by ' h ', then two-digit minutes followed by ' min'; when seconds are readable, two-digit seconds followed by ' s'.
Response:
2 h 39 min 42 s
